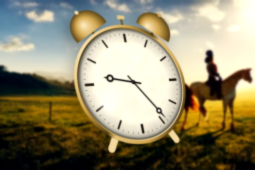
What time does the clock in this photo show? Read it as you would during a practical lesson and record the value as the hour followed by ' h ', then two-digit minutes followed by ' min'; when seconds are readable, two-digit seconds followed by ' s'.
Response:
9 h 24 min
